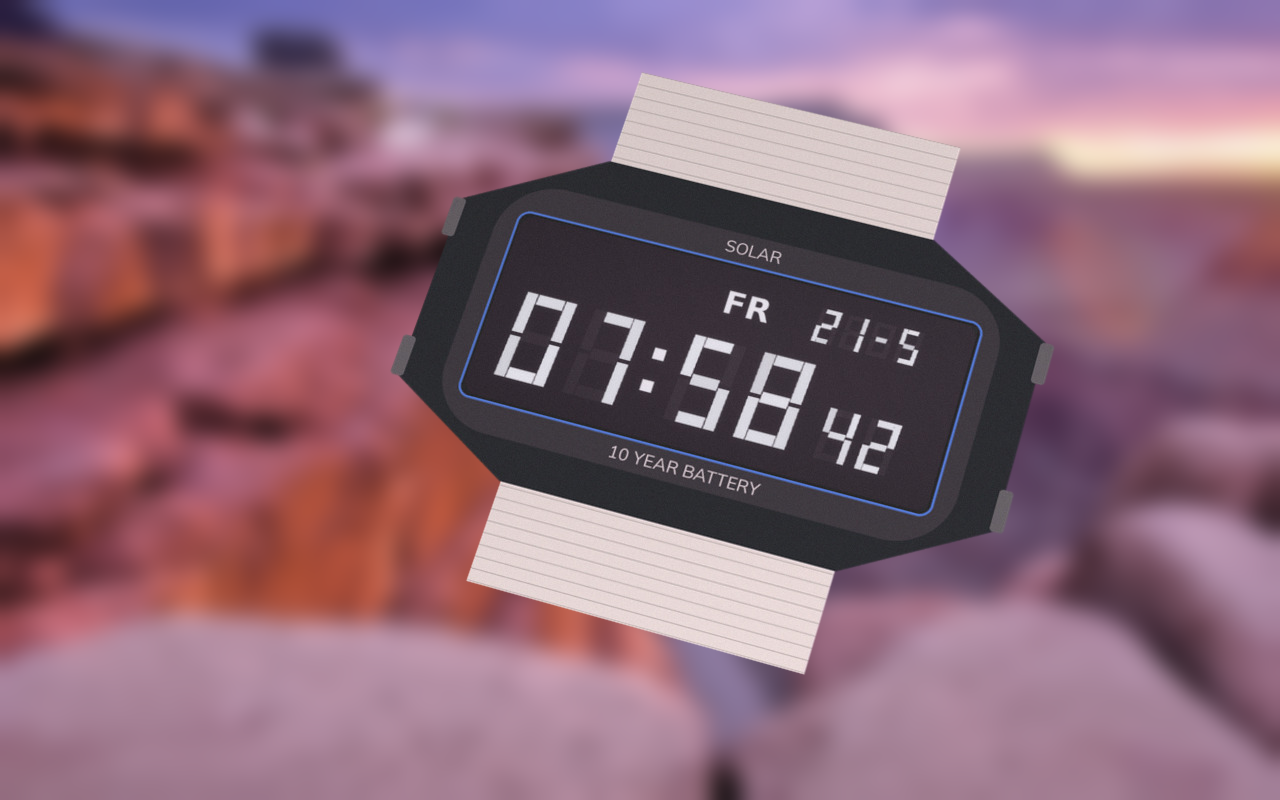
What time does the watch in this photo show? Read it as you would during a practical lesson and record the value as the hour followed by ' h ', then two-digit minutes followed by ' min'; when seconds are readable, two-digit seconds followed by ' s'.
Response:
7 h 58 min 42 s
